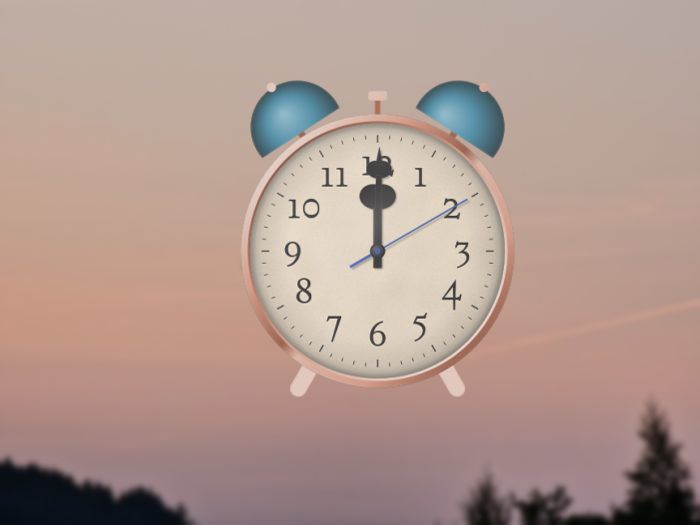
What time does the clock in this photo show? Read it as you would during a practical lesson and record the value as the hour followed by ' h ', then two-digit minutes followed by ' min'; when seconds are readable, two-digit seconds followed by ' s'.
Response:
12 h 00 min 10 s
